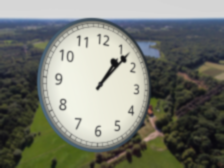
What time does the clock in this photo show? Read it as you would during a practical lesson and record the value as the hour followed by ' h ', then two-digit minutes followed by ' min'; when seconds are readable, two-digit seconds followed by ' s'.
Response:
1 h 07 min
